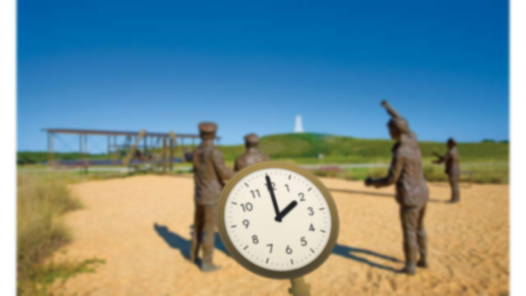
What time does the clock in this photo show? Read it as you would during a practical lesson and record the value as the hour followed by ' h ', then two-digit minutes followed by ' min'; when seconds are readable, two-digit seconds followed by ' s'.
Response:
2 h 00 min
